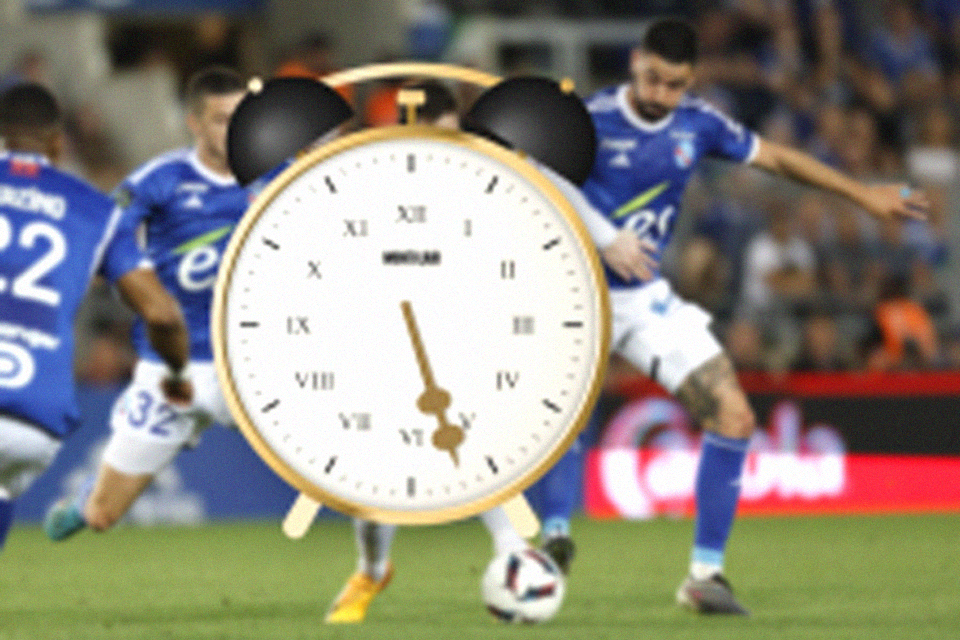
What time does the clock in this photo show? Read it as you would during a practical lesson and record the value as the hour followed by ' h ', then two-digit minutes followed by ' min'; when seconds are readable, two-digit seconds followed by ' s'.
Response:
5 h 27 min
